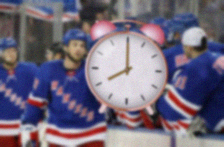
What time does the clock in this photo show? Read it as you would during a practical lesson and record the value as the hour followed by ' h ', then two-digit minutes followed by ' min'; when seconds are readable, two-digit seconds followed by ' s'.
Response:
8 h 00 min
